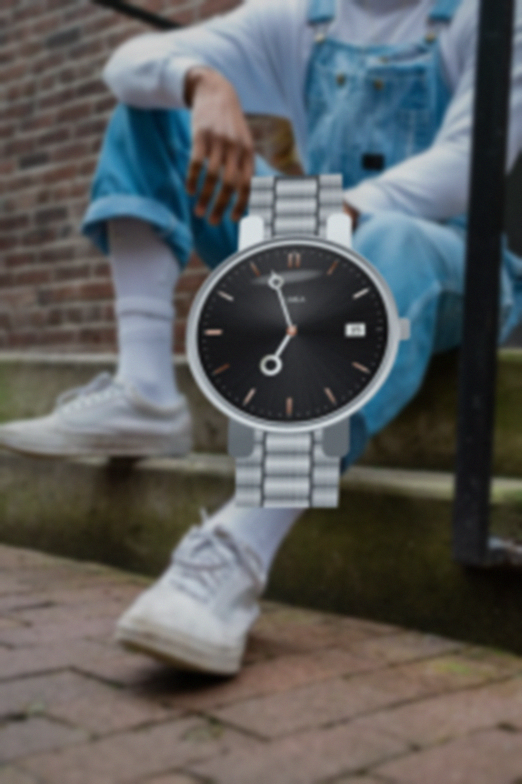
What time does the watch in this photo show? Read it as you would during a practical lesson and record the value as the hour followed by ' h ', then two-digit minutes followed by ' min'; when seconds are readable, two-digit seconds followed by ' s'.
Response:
6 h 57 min
